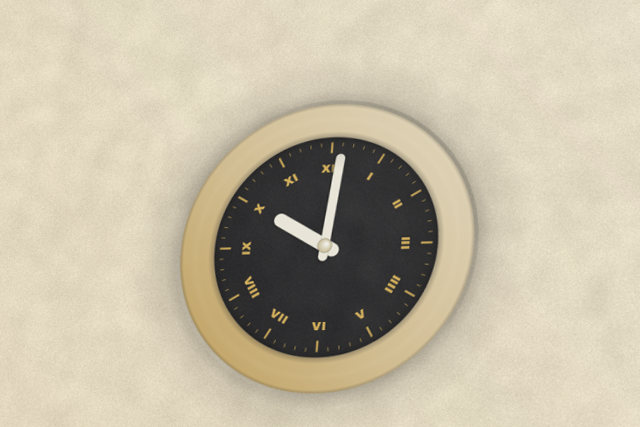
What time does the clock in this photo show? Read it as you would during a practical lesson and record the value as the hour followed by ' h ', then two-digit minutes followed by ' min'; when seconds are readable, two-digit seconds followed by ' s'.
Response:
10 h 01 min
